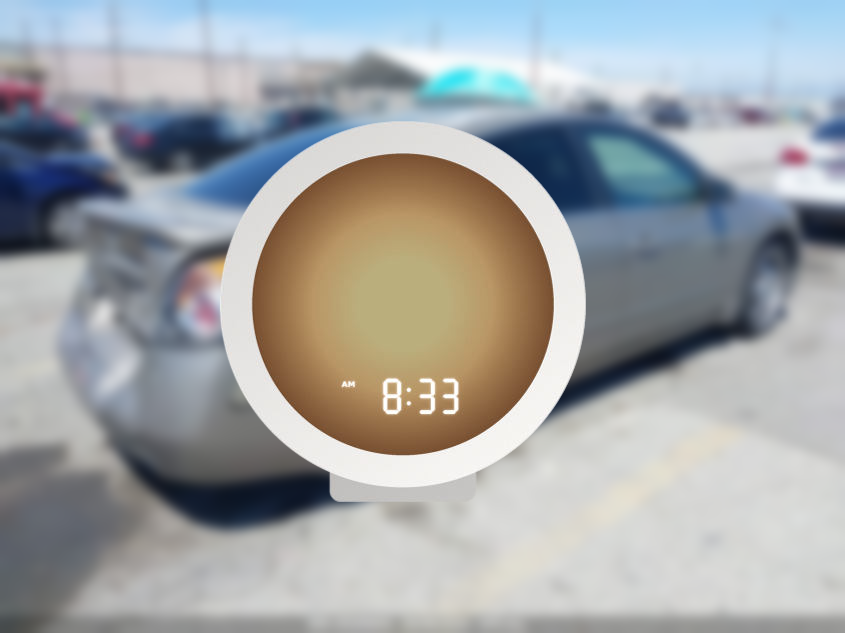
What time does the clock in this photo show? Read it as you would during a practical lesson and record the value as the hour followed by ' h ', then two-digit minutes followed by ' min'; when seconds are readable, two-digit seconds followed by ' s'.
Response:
8 h 33 min
